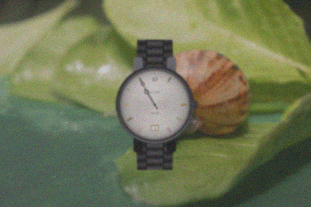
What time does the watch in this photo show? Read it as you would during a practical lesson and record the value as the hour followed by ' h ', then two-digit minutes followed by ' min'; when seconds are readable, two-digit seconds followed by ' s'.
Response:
10 h 55 min
